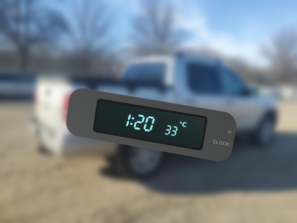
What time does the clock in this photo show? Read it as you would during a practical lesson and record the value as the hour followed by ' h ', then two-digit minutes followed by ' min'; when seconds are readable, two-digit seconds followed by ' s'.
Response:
1 h 20 min
